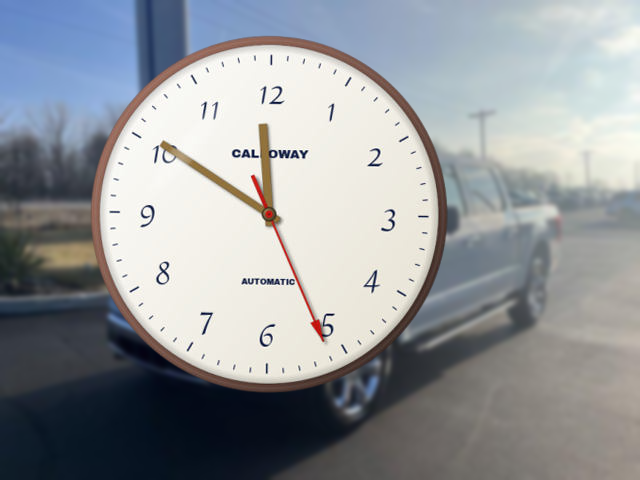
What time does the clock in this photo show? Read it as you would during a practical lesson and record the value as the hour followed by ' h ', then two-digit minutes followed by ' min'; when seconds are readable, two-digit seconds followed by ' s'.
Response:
11 h 50 min 26 s
